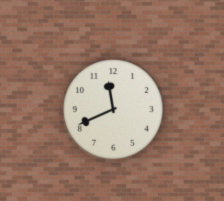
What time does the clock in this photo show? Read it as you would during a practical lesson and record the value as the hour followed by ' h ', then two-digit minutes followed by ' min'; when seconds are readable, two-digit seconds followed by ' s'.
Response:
11 h 41 min
